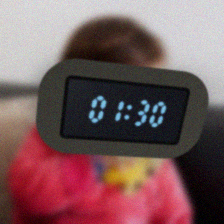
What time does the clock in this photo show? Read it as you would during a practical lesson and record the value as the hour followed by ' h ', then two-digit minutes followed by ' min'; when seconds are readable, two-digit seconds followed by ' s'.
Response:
1 h 30 min
